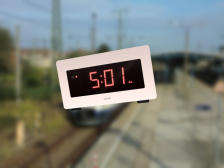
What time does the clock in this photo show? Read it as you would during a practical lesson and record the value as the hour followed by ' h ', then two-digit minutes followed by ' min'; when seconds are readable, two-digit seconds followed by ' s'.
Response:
5 h 01 min
